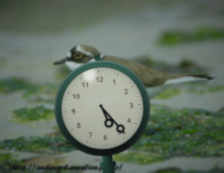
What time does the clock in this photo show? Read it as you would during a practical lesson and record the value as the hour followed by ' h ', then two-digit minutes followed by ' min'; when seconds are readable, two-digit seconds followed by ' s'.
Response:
5 h 24 min
